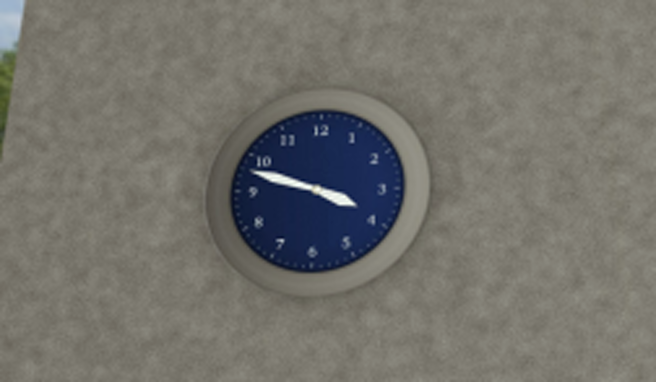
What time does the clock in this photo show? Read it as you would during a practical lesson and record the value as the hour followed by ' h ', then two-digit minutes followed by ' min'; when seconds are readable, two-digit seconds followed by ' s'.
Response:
3 h 48 min
